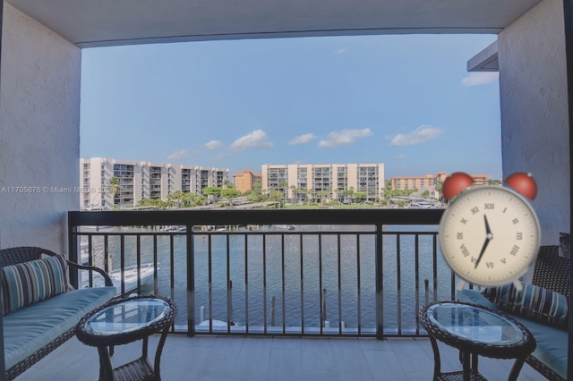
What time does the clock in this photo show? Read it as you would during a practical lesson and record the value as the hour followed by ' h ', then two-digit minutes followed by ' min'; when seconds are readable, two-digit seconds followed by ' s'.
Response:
11 h 34 min
